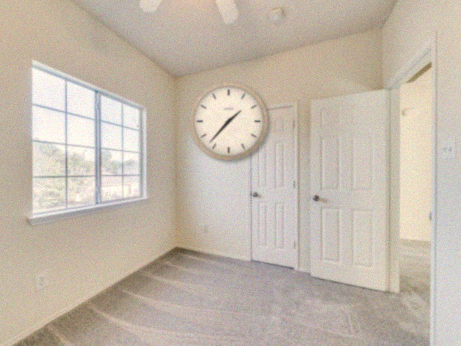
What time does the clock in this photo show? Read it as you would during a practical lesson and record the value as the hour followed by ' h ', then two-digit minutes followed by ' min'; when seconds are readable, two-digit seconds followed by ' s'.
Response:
1 h 37 min
